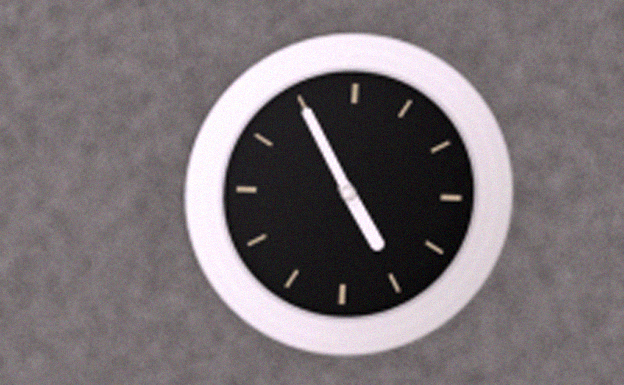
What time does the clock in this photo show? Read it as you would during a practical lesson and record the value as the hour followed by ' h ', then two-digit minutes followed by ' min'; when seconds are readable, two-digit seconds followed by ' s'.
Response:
4 h 55 min
